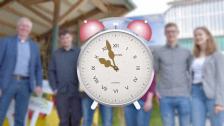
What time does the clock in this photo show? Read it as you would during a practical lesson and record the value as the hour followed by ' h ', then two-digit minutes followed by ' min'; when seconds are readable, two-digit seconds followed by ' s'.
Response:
9 h 57 min
